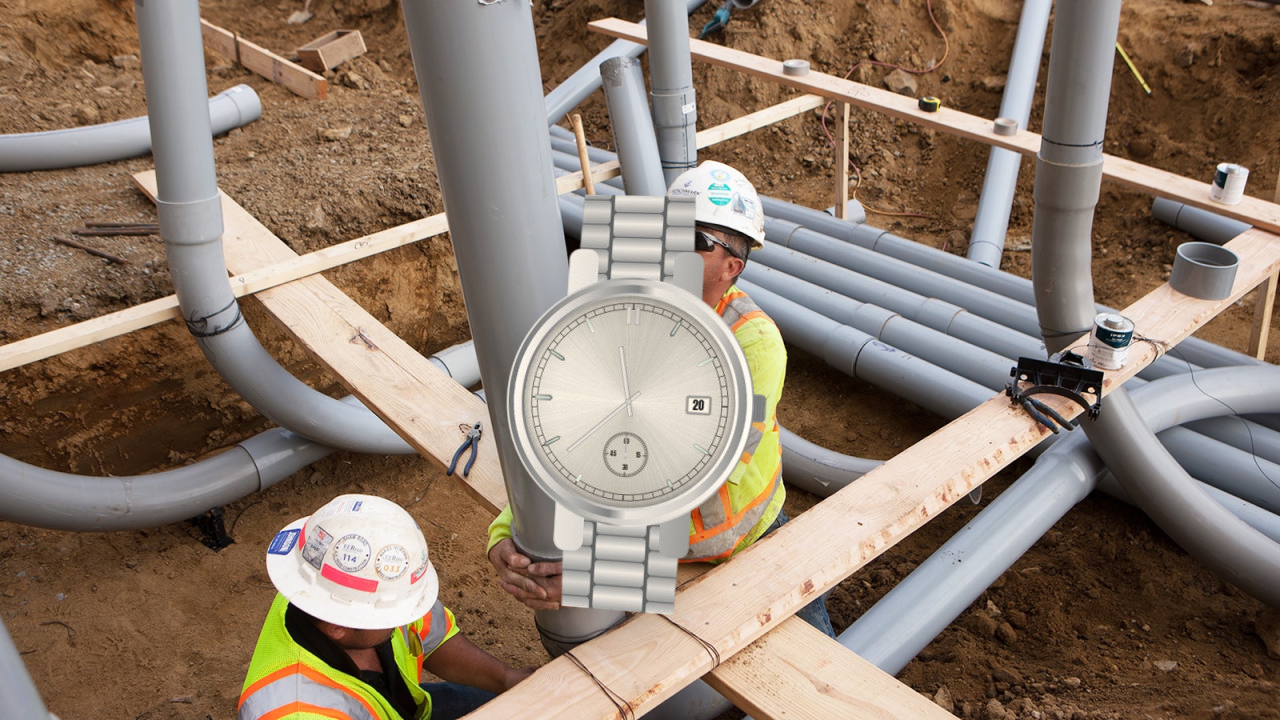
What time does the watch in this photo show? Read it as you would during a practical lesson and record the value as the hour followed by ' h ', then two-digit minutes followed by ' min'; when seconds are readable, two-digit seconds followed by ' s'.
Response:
11 h 38 min
